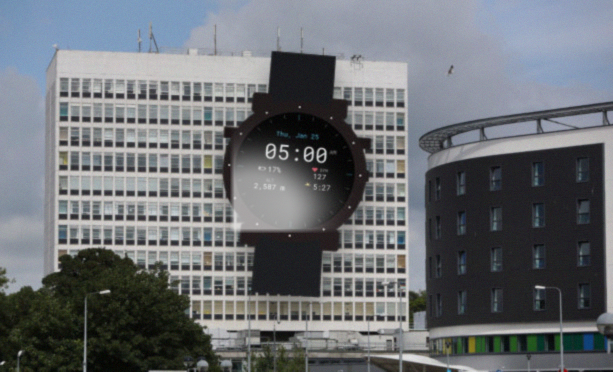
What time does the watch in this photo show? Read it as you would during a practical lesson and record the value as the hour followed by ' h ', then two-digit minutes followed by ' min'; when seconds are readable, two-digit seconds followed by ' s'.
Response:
5 h 00 min
